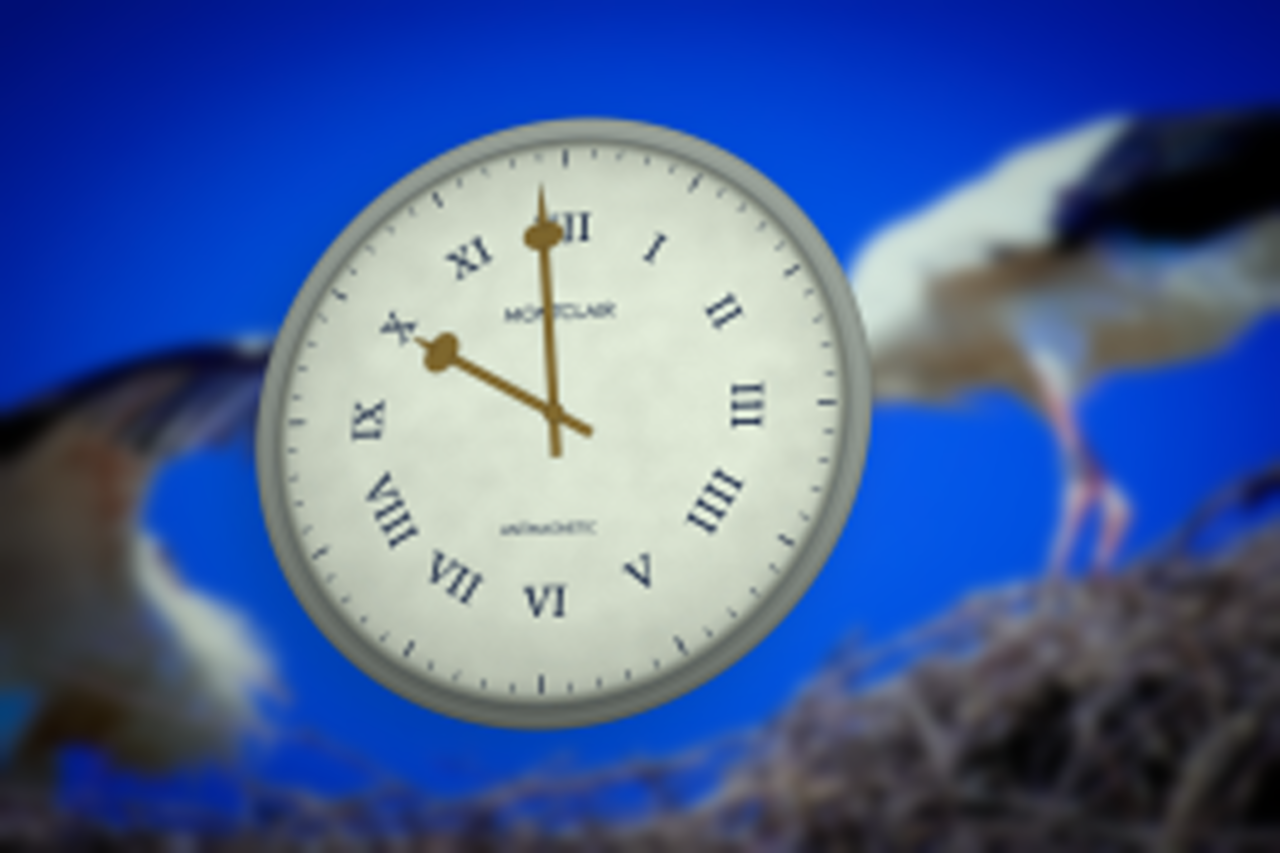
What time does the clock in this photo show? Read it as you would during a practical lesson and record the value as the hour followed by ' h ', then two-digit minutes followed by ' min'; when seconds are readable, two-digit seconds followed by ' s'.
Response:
9 h 59 min
